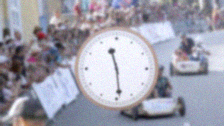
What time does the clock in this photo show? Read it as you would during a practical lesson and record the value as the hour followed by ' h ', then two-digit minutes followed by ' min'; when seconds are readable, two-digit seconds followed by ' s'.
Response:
11 h 29 min
